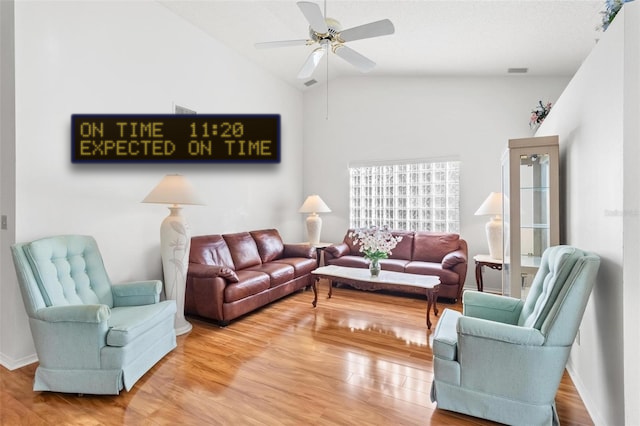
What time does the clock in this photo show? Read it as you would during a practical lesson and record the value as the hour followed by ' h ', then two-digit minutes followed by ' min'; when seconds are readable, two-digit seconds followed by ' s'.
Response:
11 h 20 min
